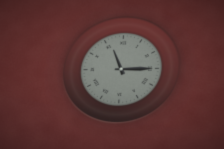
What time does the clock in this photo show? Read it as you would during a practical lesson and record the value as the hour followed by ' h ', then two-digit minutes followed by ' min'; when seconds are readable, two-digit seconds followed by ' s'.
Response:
11 h 15 min
